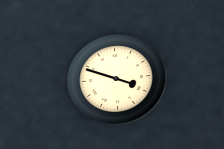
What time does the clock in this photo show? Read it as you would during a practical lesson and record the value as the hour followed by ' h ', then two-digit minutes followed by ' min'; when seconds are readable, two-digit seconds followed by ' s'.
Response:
3 h 49 min
